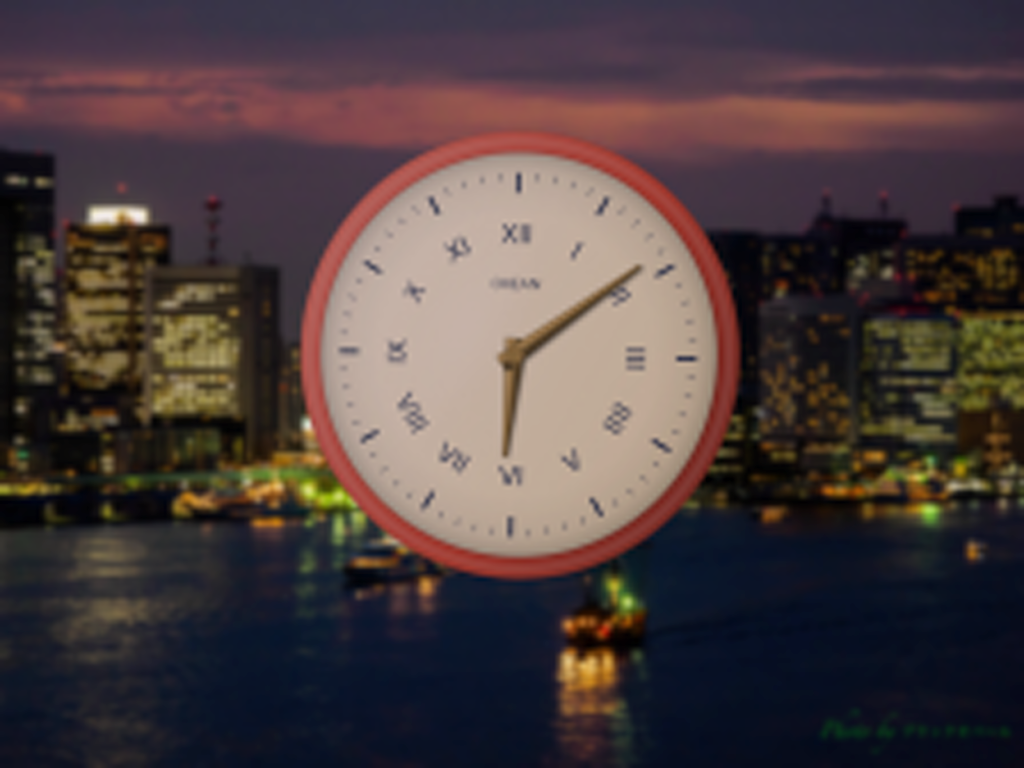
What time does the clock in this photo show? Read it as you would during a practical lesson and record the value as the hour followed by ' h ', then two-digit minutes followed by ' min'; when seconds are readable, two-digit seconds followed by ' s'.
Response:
6 h 09 min
